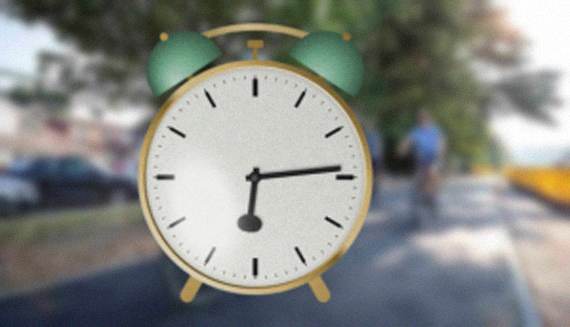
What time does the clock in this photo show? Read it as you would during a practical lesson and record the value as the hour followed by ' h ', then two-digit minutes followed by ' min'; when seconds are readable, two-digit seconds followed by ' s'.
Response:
6 h 14 min
